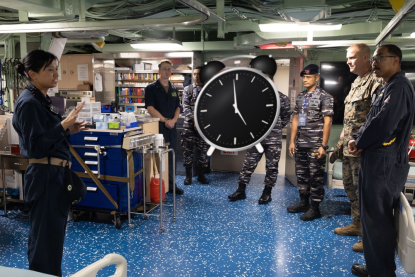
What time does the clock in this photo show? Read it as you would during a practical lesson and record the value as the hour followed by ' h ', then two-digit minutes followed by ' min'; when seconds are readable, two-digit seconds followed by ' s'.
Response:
4 h 59 min
